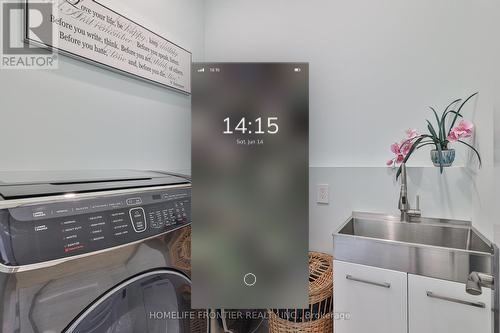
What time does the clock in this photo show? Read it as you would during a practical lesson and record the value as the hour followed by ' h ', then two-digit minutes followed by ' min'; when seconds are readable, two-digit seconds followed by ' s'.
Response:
14 h 15 min
